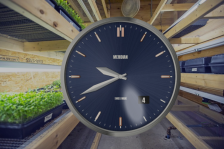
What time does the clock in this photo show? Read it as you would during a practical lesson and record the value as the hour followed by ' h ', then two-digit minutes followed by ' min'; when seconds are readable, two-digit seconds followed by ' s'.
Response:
9 h 41 min
